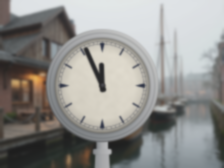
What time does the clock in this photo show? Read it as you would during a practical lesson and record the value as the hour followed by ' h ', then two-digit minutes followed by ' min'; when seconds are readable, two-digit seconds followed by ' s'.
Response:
11 h 56 min
